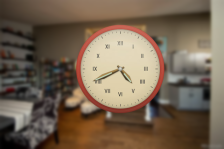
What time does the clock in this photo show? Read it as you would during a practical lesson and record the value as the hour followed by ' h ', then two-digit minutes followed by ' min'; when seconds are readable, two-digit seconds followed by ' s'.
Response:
4 h 41 min
